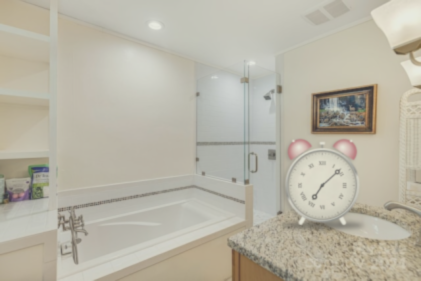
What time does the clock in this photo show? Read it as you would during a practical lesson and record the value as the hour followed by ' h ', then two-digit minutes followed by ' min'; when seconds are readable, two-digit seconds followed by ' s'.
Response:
7 h 08 min
